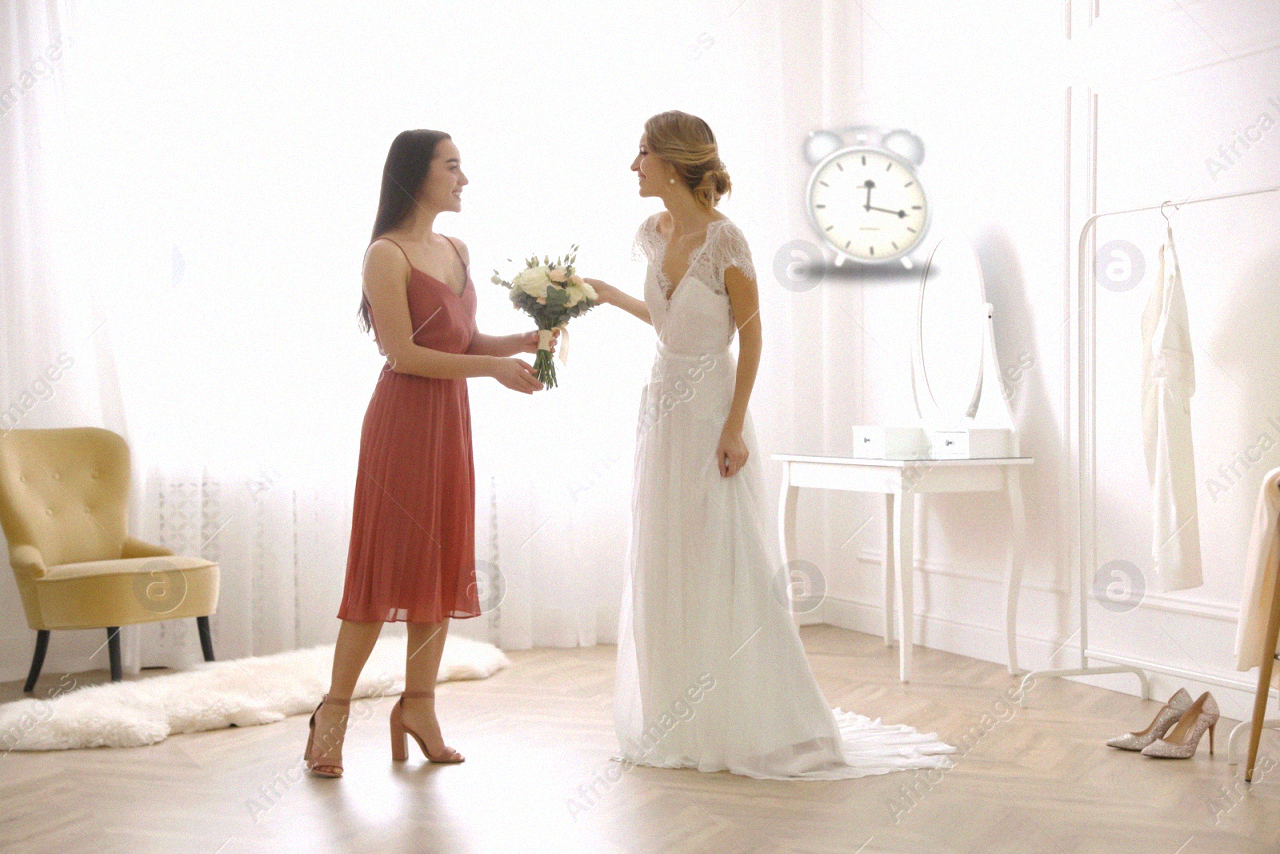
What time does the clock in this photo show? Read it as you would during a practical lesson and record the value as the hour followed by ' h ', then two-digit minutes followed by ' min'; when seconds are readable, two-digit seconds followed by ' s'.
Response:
12 h 17 min
